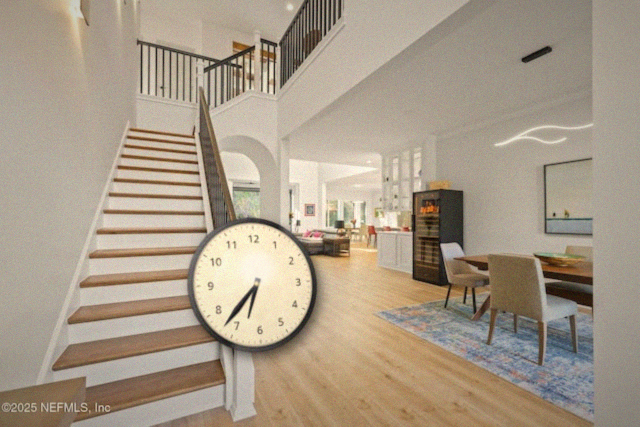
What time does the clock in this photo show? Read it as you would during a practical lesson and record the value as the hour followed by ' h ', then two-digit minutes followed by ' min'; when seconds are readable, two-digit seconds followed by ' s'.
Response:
6 h 37 min
